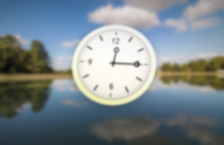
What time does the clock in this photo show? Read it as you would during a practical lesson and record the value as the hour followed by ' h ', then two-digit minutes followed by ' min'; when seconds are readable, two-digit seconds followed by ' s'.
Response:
12 h 15 min
